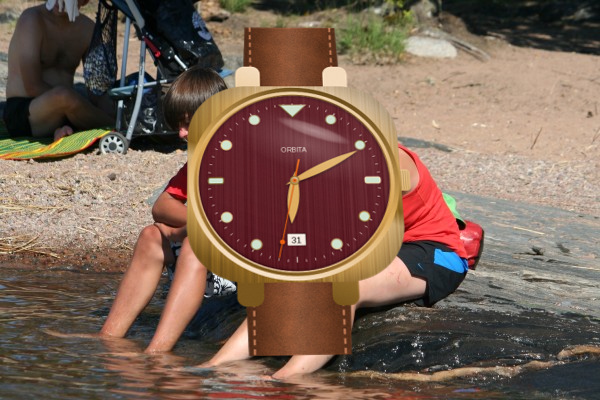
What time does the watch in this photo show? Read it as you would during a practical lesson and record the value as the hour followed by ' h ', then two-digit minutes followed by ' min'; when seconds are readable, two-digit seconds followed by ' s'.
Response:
6 h 10 min 32 s
